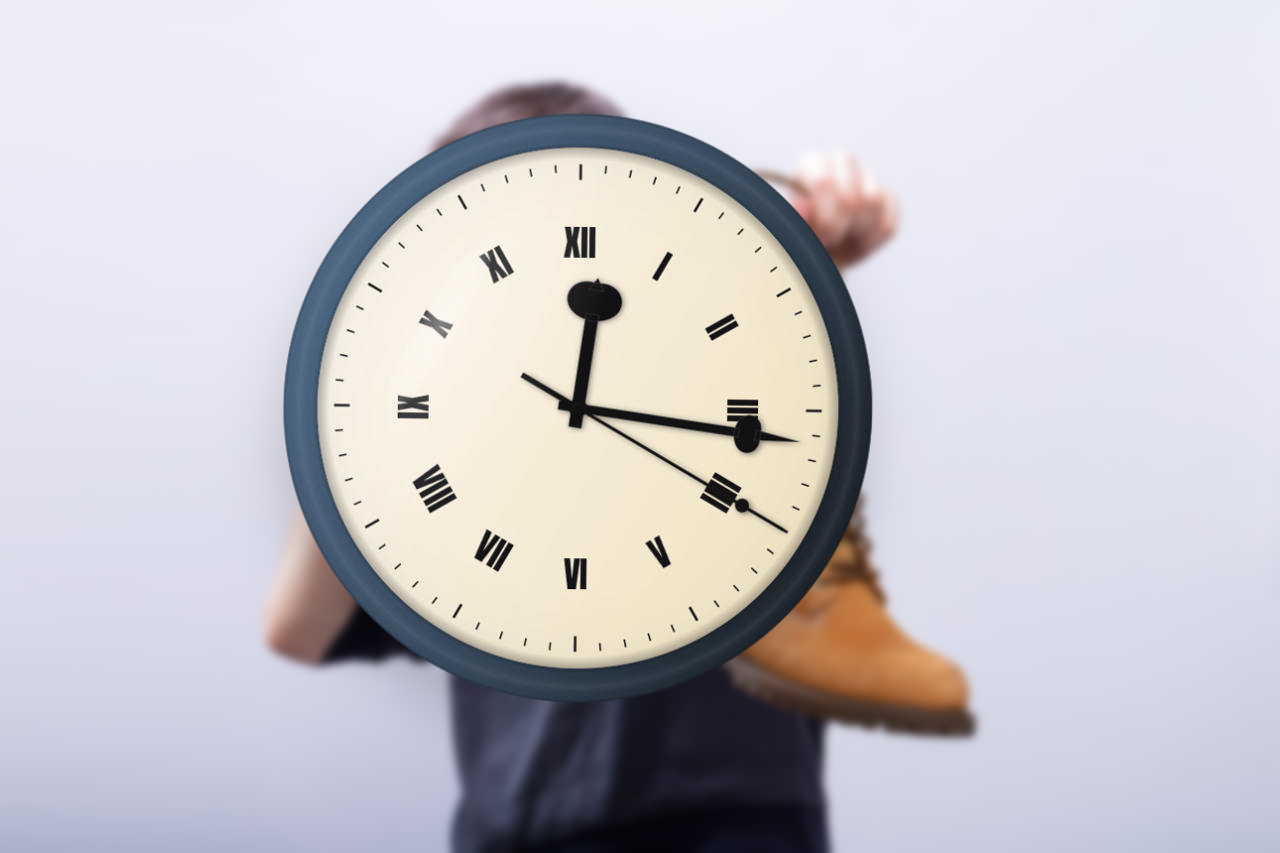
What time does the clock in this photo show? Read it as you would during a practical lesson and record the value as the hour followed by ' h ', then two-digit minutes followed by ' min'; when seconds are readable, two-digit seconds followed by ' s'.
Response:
12 h 16 min 20 s
